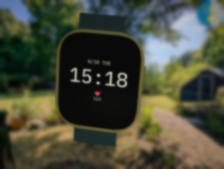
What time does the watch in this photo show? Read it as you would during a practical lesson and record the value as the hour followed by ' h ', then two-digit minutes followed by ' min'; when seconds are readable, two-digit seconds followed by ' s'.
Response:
15 h 18 min
